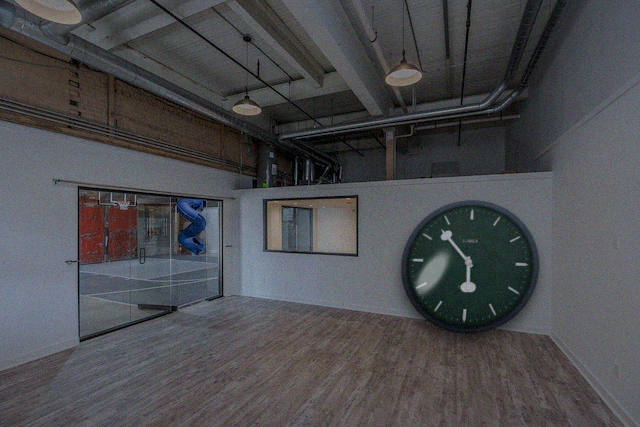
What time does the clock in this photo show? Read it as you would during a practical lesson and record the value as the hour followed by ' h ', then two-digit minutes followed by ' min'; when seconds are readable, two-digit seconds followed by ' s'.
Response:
5 h 53 min
